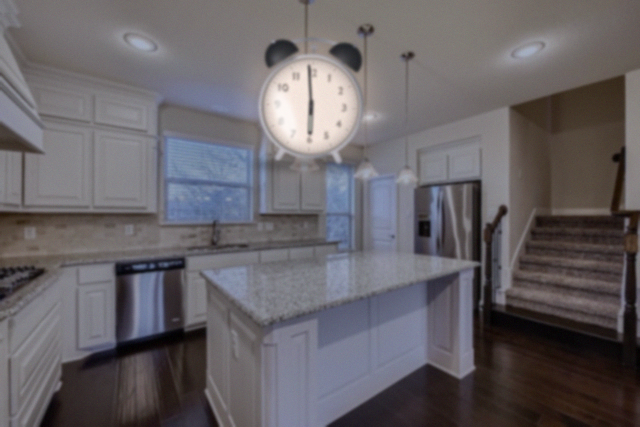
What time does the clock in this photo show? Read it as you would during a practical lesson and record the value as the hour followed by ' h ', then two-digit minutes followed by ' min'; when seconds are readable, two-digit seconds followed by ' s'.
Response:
5 h 59 min
